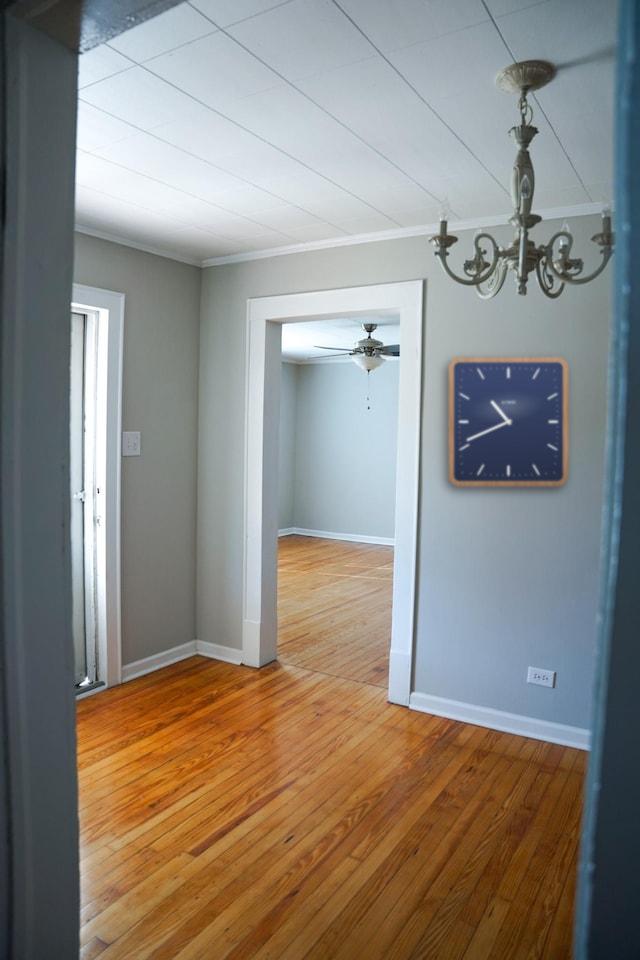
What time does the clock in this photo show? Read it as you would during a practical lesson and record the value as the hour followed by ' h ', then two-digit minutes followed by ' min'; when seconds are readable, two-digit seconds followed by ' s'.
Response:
10 h 41 min
